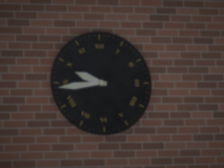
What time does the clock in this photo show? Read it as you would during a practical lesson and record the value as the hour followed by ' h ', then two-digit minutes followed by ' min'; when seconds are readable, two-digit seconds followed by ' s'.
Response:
9 h 44 min
